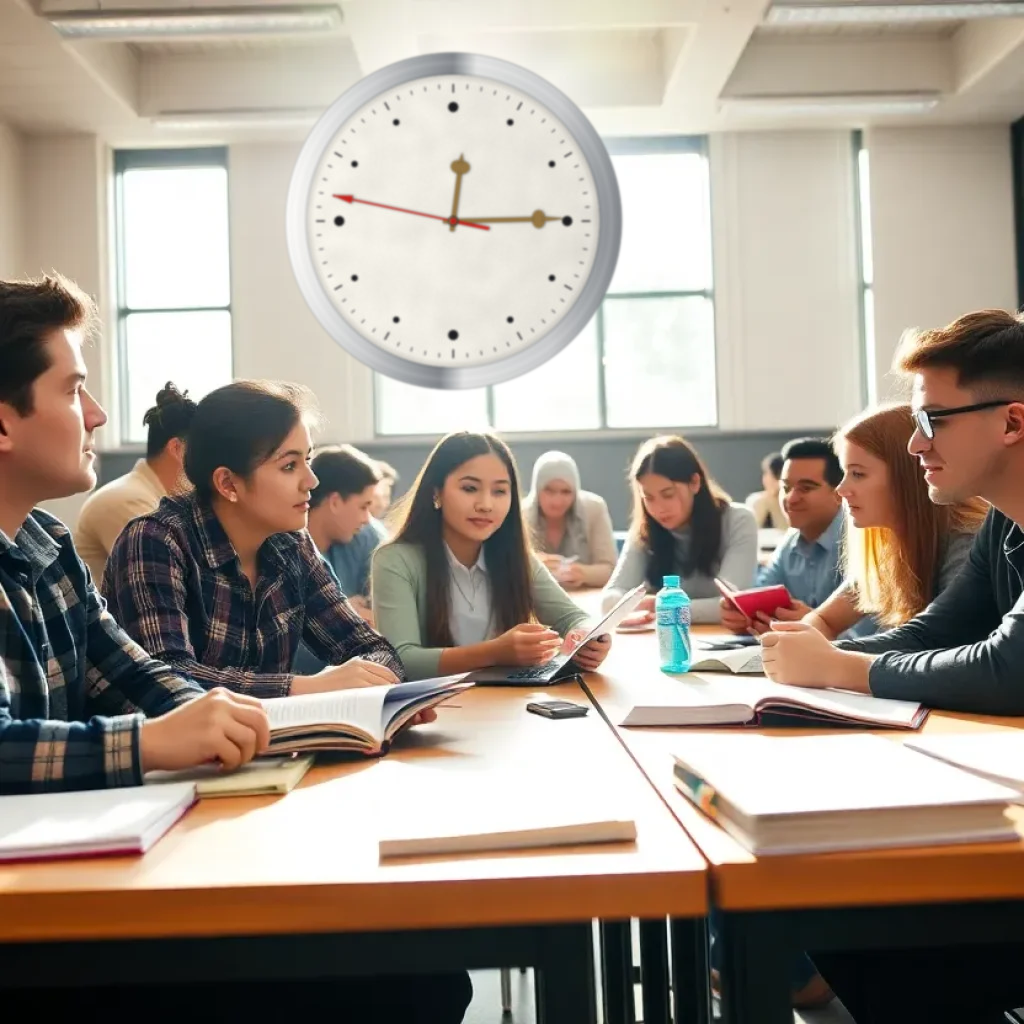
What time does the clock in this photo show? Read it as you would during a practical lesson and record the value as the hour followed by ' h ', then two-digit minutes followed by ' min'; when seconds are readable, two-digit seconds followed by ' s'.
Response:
12 h 14 min 47 s
